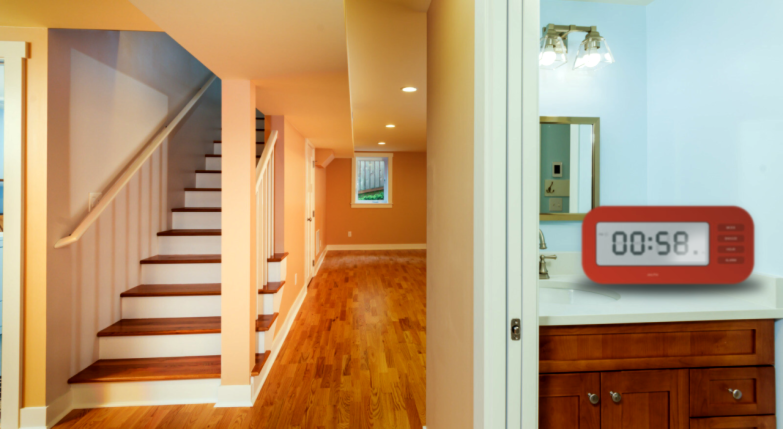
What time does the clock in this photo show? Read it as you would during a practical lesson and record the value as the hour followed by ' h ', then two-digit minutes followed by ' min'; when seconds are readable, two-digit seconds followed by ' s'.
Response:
0 h 58 min
